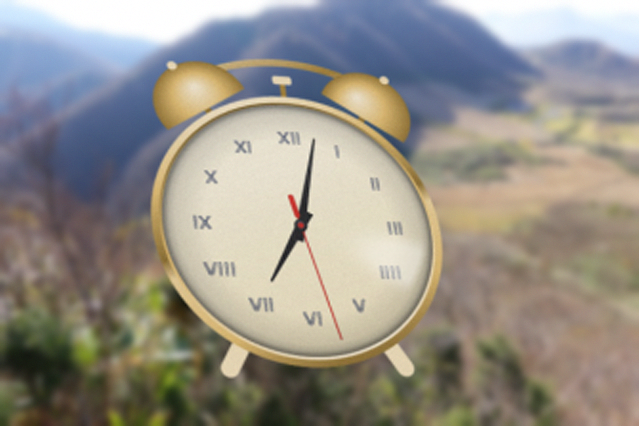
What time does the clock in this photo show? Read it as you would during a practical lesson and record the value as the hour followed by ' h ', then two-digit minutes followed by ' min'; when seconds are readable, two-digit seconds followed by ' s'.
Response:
7 h 02 min 28 s
